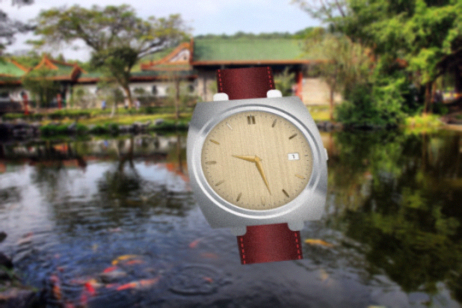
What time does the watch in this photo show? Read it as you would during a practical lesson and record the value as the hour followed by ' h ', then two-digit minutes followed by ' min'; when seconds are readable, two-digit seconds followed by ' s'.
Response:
9 h 28 min
